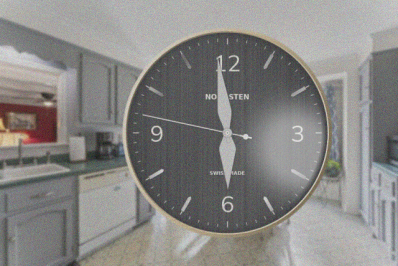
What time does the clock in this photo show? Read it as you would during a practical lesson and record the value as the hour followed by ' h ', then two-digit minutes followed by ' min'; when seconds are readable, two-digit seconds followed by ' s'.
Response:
5 h 58 min 47 s
